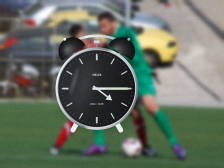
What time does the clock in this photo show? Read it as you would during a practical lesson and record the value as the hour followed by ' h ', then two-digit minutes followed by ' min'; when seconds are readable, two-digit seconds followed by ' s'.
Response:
4 h 15 min
